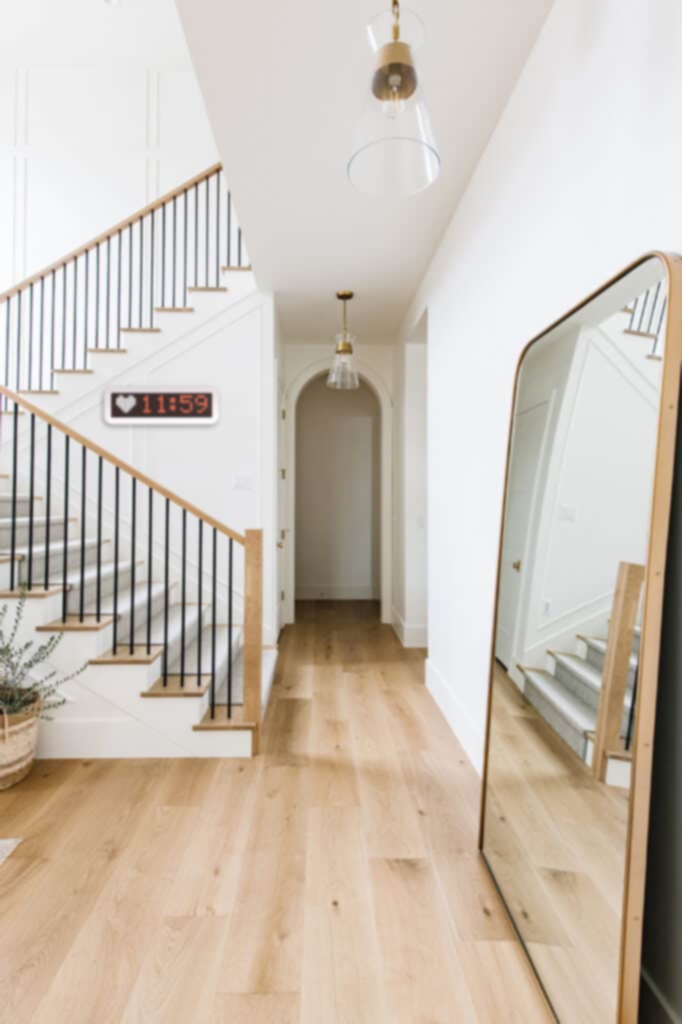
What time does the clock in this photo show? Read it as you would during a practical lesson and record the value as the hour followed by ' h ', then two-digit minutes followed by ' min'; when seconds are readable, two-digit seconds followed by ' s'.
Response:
11 h 59 min
